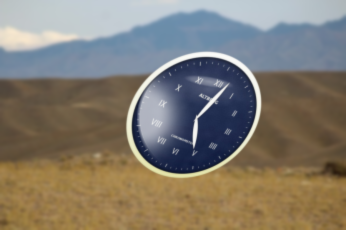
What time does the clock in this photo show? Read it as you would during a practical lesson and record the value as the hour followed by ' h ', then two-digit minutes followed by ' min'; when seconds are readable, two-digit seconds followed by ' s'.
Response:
5 h 02 min
